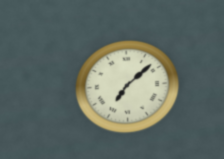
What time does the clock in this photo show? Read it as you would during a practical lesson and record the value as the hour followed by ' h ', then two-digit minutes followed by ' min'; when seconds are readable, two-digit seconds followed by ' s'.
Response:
7 h 08 min
